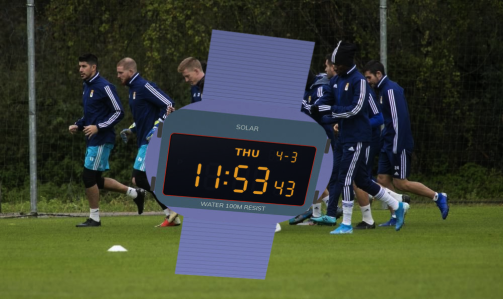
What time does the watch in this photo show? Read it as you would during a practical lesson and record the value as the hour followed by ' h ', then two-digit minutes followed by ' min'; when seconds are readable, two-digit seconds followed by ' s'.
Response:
11 h 53 min 43 s
